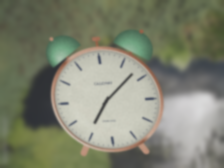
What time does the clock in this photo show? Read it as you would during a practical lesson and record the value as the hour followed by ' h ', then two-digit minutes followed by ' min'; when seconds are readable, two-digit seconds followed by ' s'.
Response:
7 h 08 min
